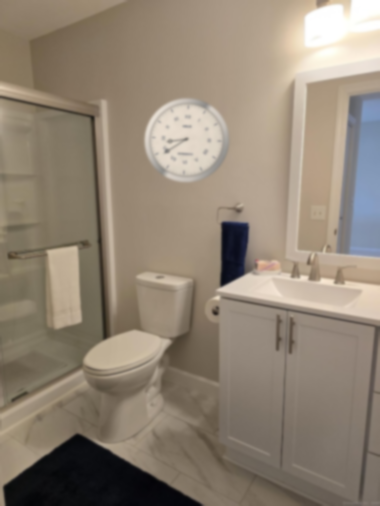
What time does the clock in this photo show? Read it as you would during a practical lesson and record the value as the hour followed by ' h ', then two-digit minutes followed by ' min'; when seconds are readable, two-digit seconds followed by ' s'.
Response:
8 h 39 min
